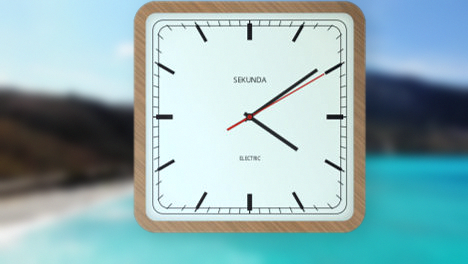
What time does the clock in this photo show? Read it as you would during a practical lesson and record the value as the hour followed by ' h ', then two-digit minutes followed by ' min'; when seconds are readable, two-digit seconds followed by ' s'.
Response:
4 h 09 min 10 s
